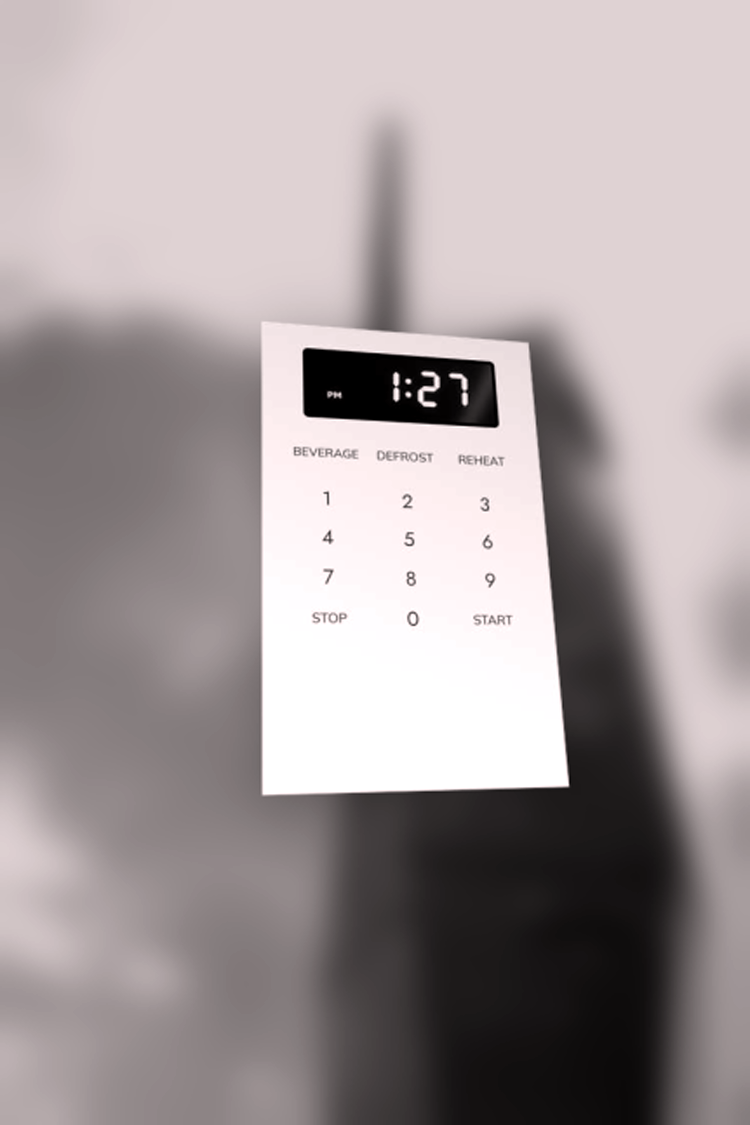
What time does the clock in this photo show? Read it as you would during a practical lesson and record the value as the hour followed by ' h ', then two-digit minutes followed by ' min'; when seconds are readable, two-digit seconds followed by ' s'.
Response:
1 h 27 min
